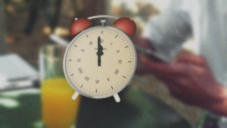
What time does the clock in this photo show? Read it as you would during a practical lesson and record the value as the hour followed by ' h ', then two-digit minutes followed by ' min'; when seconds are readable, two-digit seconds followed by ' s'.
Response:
11 h 59 min
